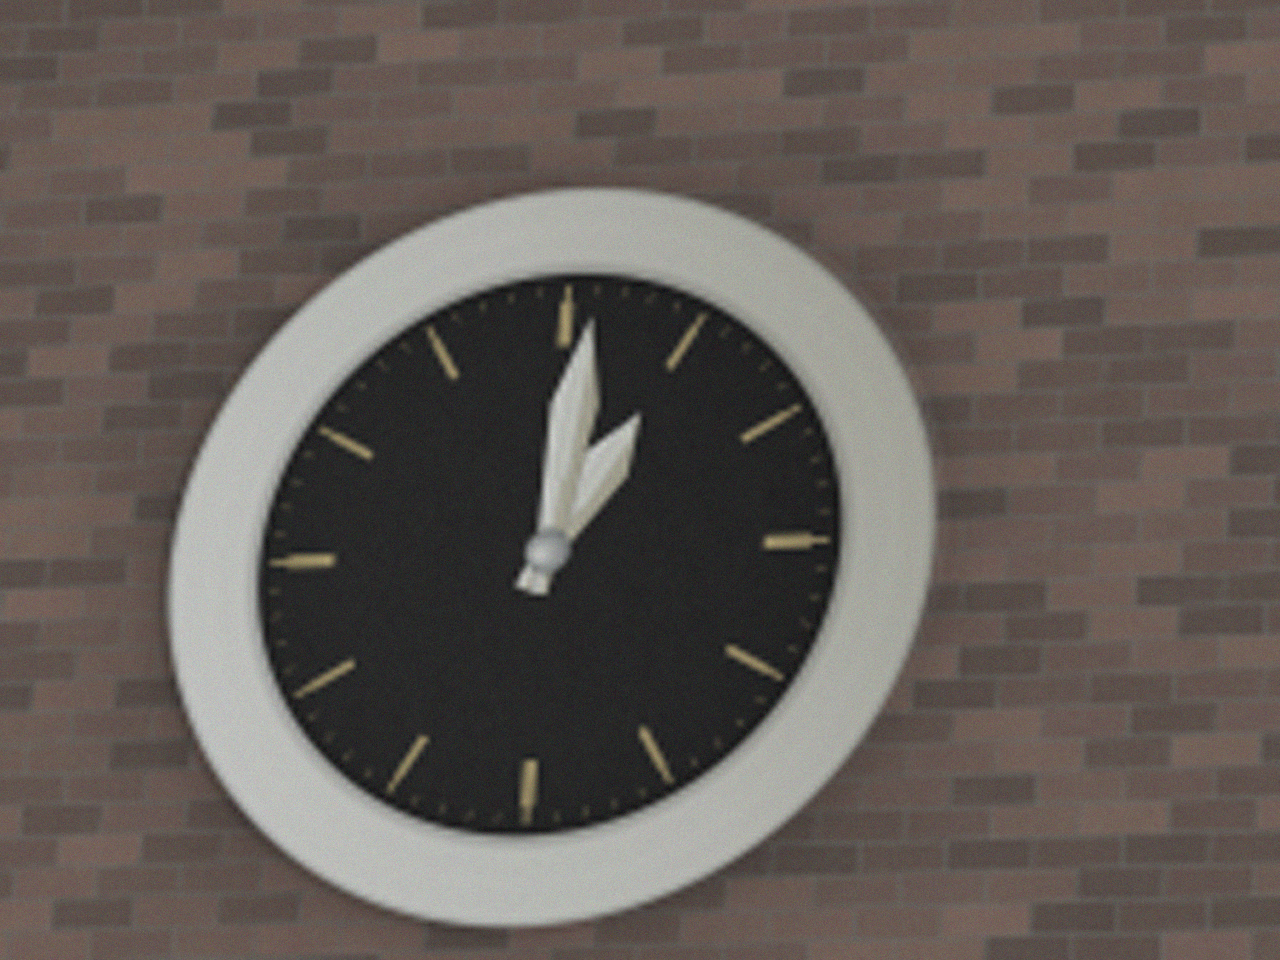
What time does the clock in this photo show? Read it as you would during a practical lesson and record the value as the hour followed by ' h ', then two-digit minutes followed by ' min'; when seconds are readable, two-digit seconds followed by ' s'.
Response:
1 h 01 min
